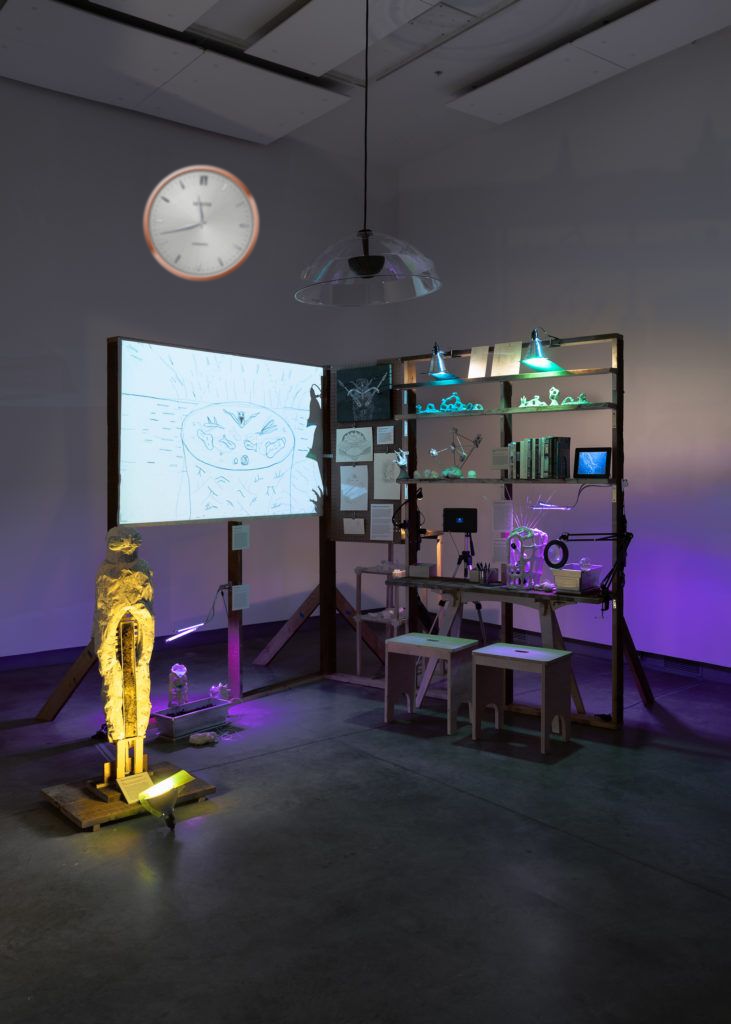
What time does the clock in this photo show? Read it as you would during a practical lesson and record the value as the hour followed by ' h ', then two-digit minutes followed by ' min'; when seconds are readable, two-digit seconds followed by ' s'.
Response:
11 h 42 min
